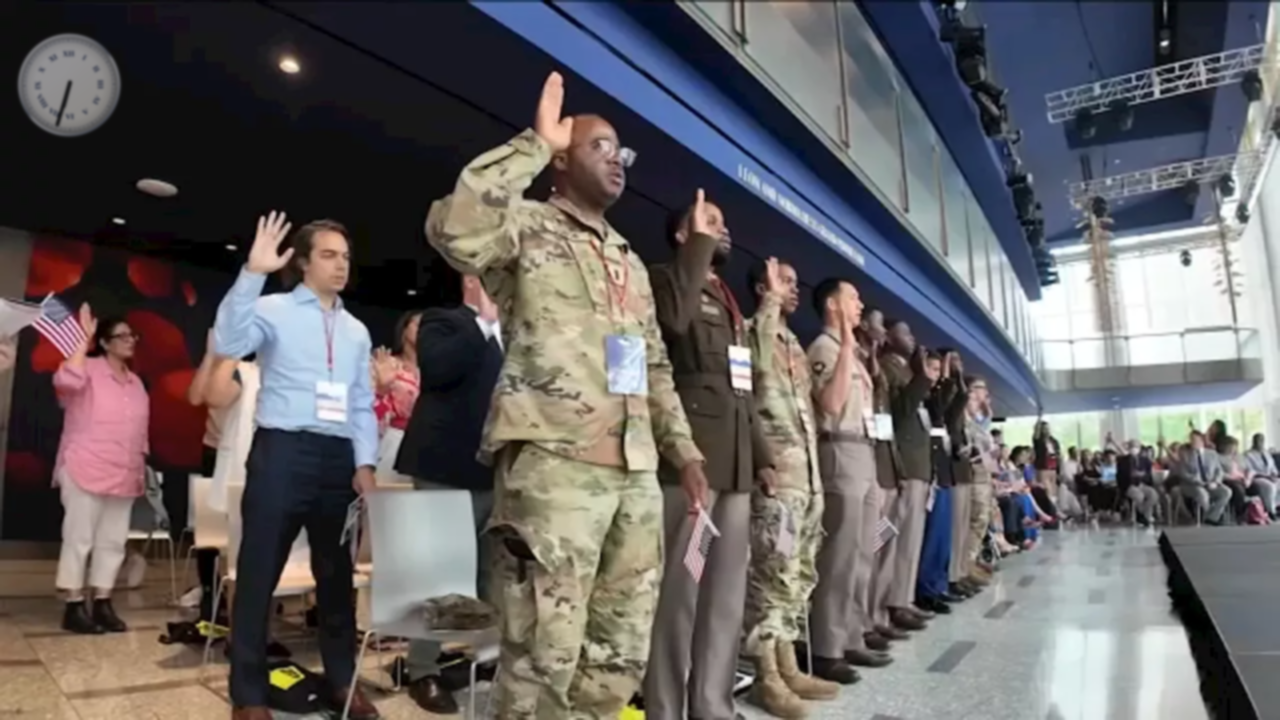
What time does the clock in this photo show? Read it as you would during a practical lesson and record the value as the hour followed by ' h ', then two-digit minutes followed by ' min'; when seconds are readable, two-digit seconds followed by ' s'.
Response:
6 h 33 min
